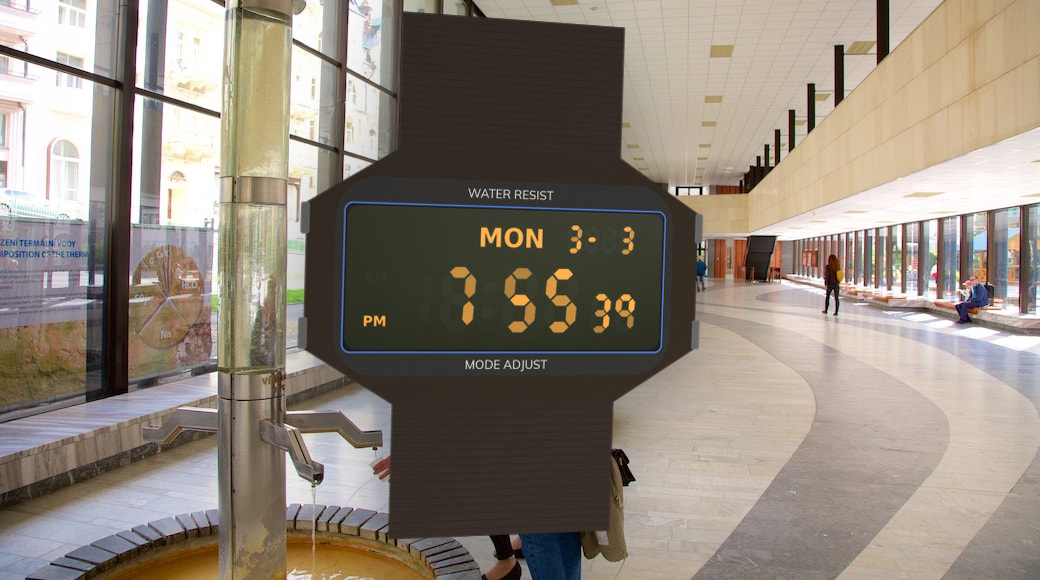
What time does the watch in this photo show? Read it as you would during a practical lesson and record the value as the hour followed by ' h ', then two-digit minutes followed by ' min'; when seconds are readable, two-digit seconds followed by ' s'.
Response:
7 h 55 min 39 s
